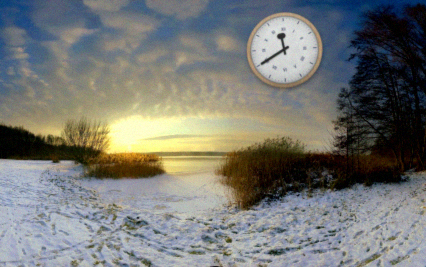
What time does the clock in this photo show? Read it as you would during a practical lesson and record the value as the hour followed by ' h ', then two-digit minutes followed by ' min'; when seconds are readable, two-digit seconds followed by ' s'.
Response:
11 h 40 min
